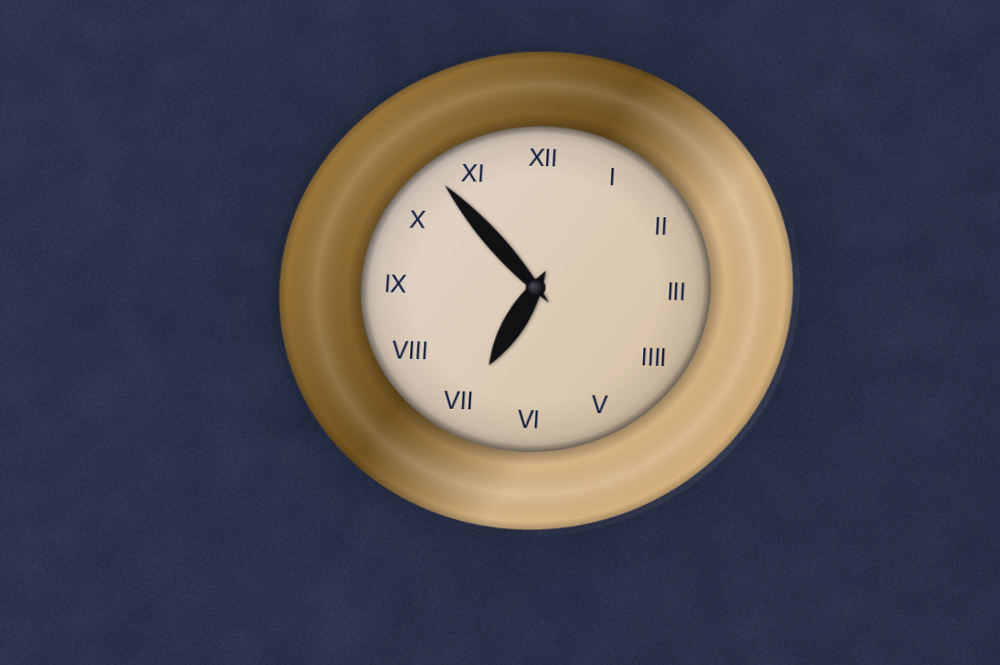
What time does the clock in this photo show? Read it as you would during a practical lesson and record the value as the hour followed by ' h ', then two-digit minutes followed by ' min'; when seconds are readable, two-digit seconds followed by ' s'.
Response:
6 h 53 min
